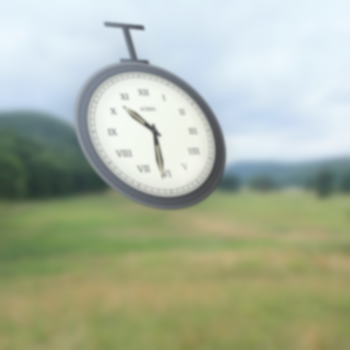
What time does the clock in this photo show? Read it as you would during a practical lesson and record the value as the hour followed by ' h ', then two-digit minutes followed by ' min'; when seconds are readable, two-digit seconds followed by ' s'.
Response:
10 h 31 min
